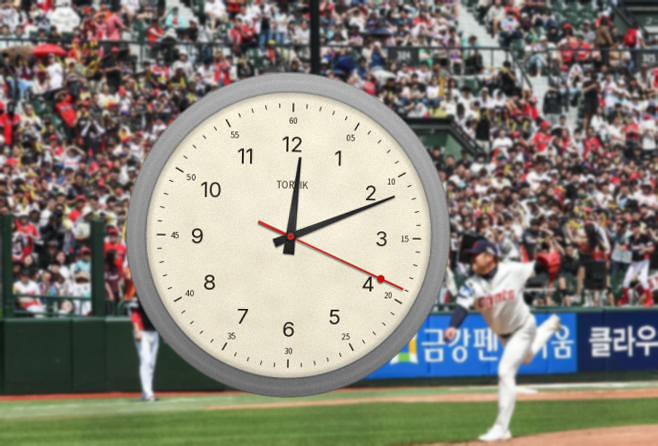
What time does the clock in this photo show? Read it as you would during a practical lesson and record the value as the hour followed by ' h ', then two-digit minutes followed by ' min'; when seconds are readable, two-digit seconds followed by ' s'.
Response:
12 h 11 min 19 s
